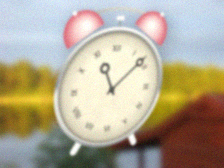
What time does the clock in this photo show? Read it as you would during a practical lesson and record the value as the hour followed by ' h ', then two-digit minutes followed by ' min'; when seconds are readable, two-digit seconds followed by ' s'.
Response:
11 h 08 min
